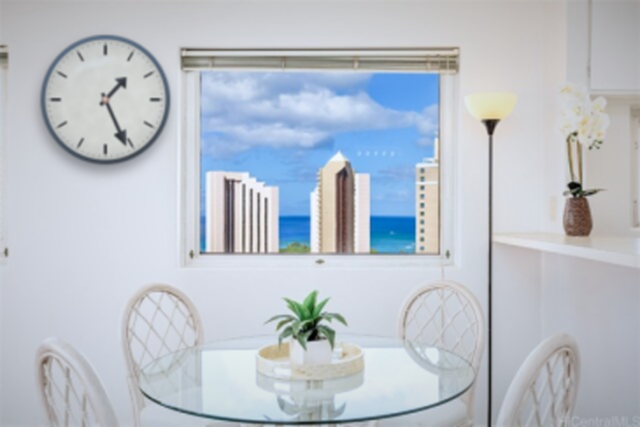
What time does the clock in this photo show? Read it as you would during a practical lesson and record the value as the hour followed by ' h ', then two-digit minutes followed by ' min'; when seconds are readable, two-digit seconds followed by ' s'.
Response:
1 h 26 min
